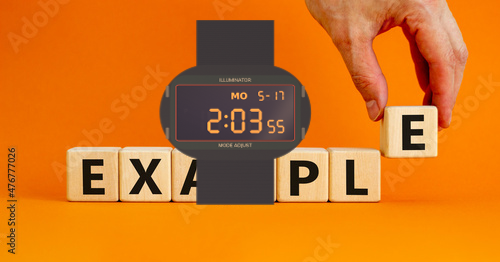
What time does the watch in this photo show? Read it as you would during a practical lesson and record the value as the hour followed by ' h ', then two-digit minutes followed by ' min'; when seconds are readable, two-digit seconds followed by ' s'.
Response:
2 h 03 min 55 s
